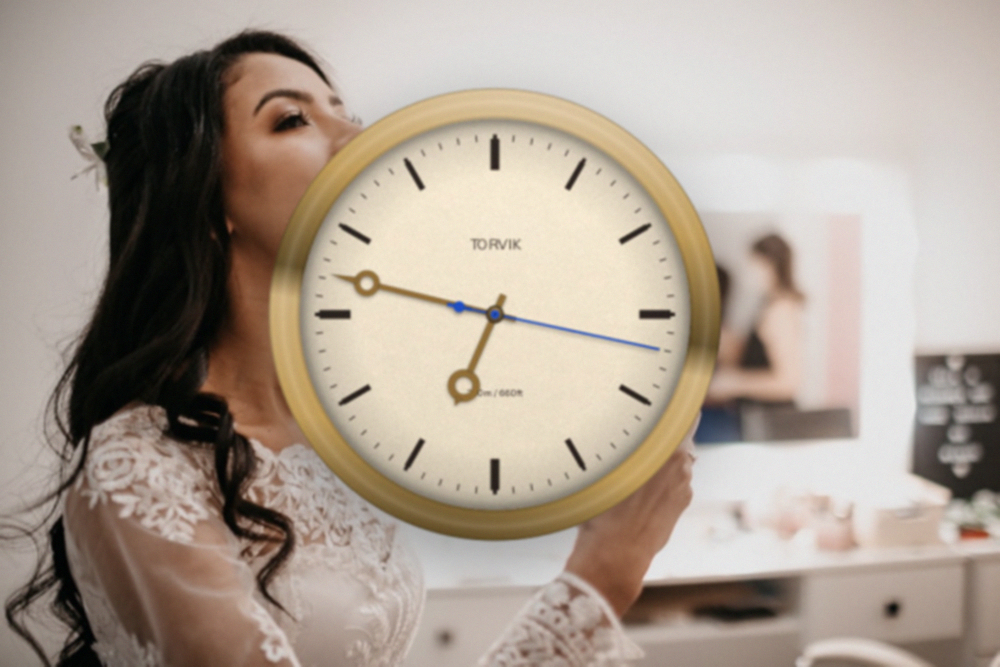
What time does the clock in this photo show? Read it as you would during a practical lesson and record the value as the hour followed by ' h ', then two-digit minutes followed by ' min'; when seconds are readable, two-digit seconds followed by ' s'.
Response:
6 h 47 min 17 s
